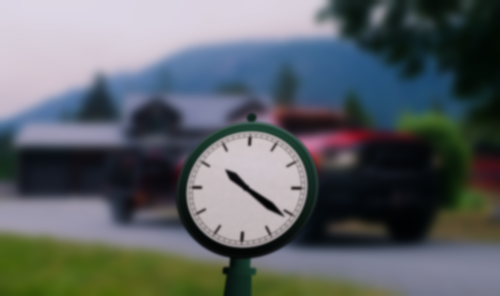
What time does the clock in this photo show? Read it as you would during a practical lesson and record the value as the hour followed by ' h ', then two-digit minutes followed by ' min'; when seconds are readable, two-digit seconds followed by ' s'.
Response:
10 h 21 min
